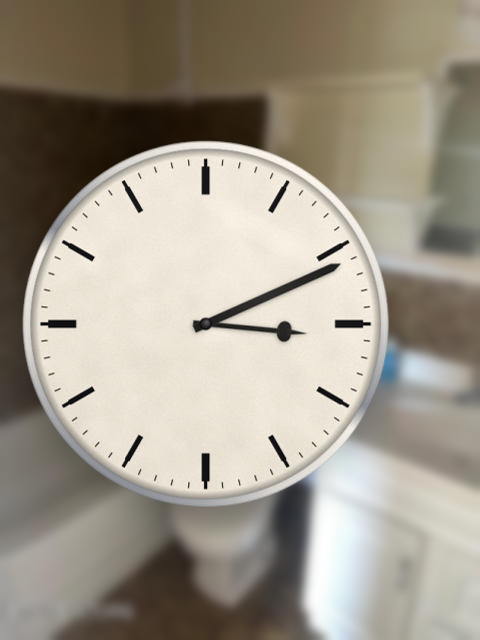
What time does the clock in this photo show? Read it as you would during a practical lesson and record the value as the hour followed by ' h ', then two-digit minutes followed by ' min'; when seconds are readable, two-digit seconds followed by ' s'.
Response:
3 h 11 min
